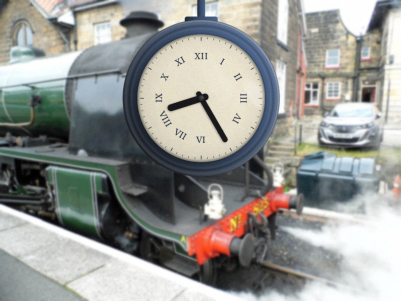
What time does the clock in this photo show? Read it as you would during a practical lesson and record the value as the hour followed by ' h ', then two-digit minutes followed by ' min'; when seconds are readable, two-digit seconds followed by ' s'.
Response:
8 h 25 min
